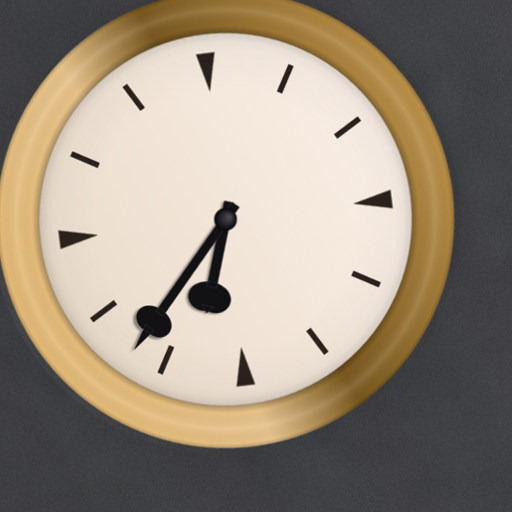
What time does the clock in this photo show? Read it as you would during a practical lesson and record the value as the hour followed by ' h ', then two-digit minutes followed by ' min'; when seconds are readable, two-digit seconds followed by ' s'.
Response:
6 h 37 min
